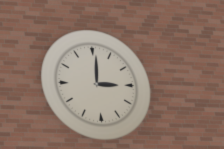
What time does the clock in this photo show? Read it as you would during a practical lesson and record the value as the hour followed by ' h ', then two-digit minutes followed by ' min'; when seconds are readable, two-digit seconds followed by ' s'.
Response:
3 h 01 min
